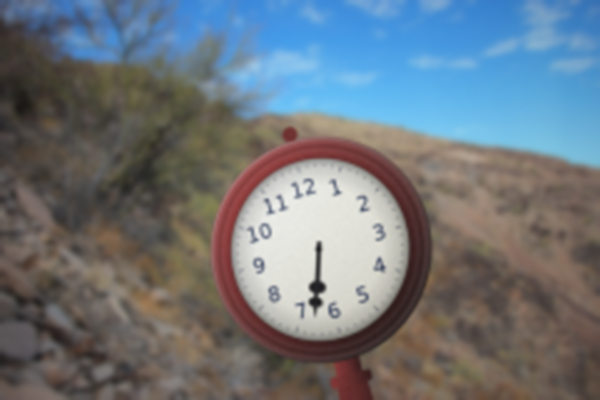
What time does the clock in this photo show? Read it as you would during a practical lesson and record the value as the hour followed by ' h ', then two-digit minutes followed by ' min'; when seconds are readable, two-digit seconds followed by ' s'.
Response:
6 h 33 min
